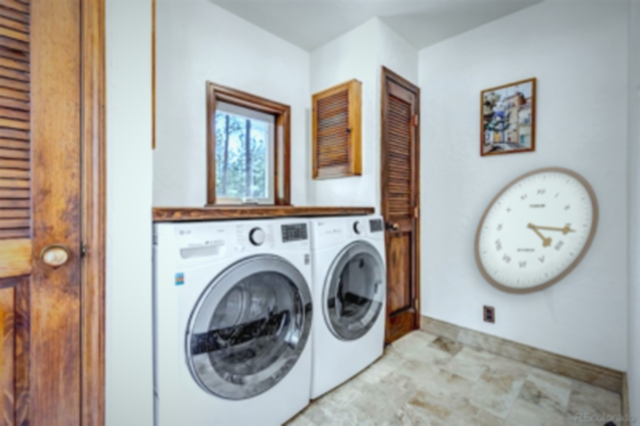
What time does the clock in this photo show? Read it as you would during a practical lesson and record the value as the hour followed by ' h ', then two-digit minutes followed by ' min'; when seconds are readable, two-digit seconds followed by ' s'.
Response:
4 h 16 min
